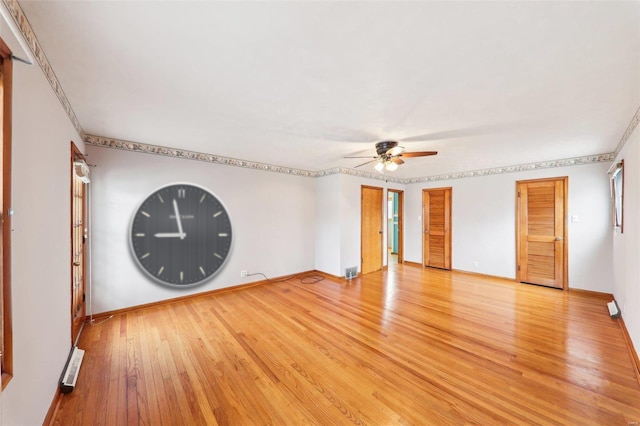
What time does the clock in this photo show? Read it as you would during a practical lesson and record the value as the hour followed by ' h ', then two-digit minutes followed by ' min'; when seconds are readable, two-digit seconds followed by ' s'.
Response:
8 h 58 min
